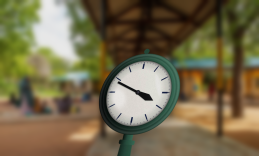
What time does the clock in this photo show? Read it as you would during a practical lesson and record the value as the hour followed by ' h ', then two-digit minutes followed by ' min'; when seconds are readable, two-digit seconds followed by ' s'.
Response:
3 h 49 min
